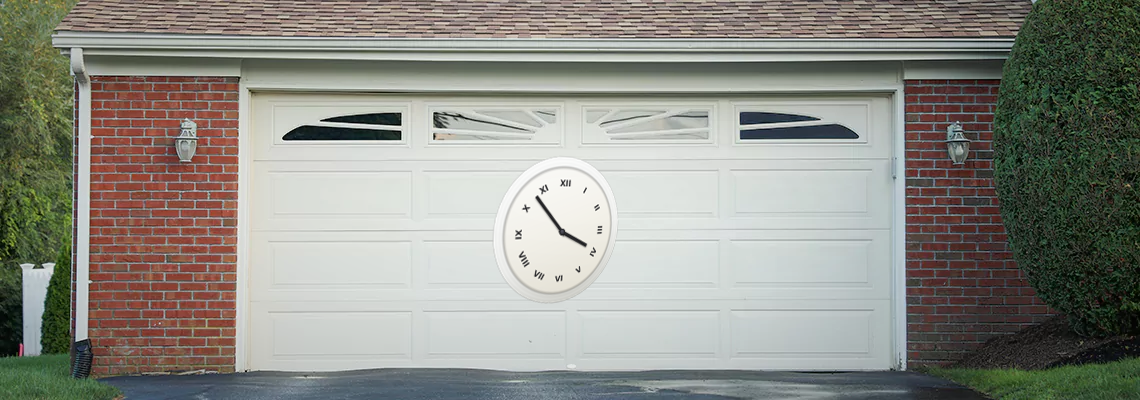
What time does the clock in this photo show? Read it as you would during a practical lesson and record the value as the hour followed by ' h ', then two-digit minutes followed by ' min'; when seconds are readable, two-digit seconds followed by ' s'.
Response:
3 h 53 min
